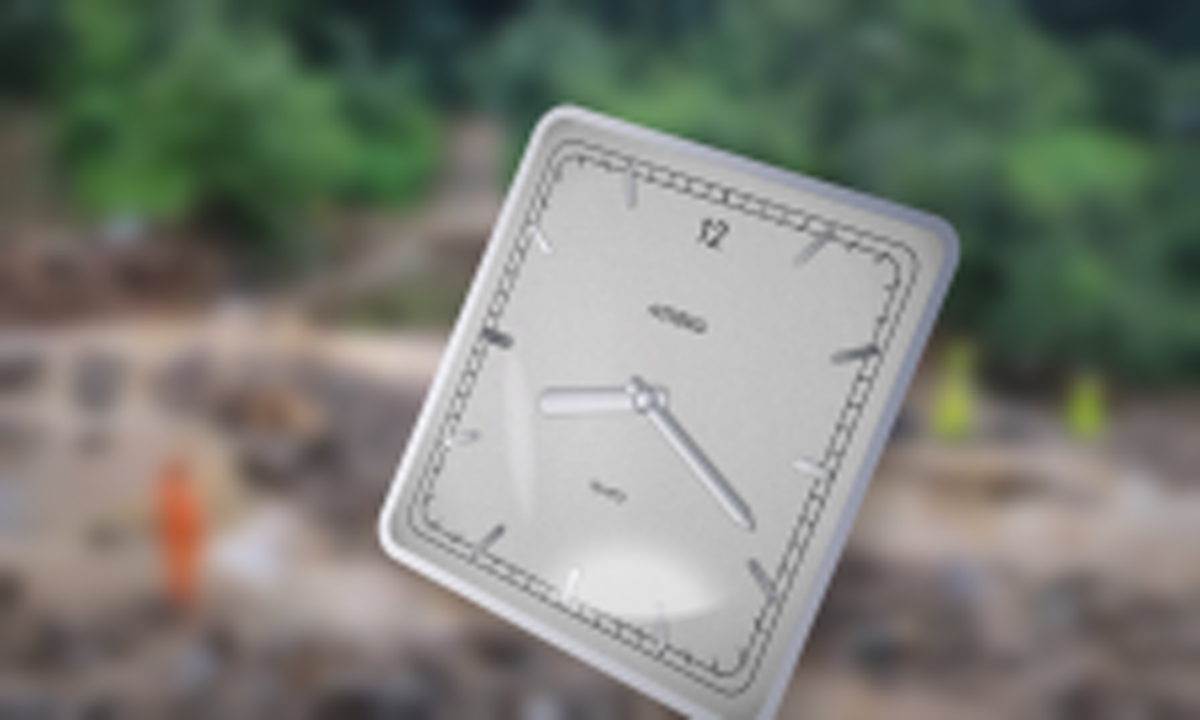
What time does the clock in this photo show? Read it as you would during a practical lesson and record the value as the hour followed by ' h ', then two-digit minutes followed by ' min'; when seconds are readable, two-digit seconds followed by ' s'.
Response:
8 h 19 min
